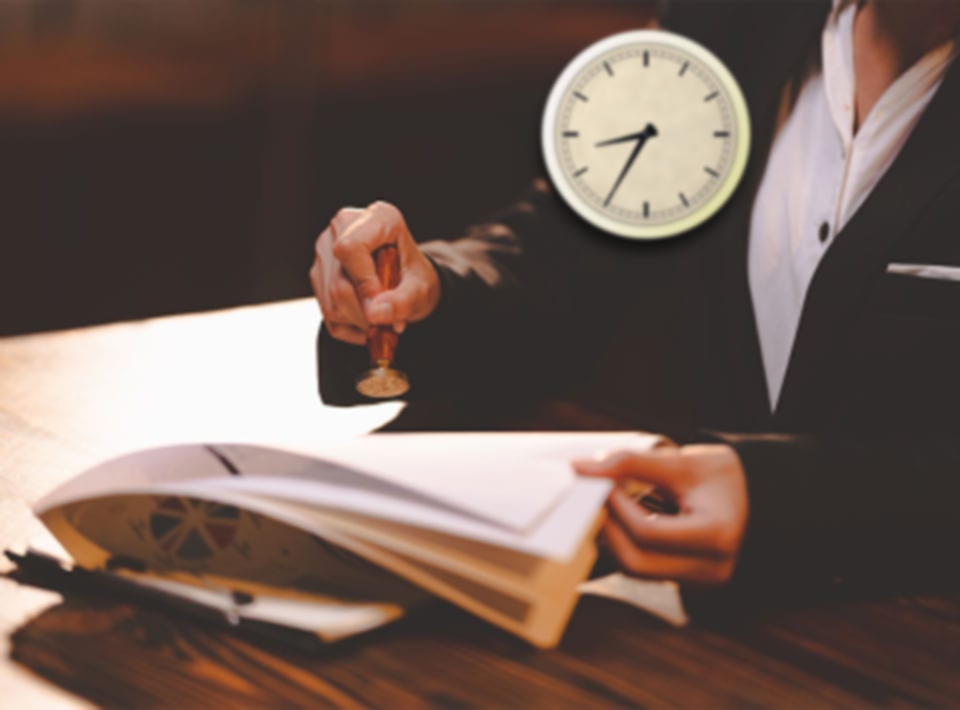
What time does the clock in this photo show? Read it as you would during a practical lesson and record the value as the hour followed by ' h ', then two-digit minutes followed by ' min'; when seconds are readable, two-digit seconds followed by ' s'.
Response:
8 h 35 min
